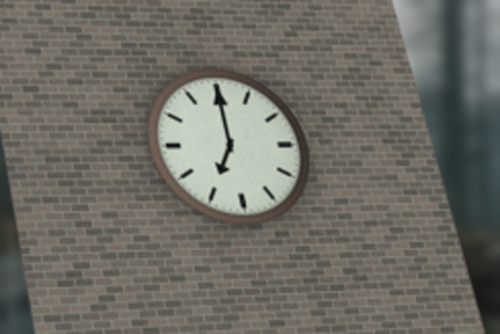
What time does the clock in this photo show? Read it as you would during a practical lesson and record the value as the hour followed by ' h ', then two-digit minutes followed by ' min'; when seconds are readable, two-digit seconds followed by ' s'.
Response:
7 h 00 min
